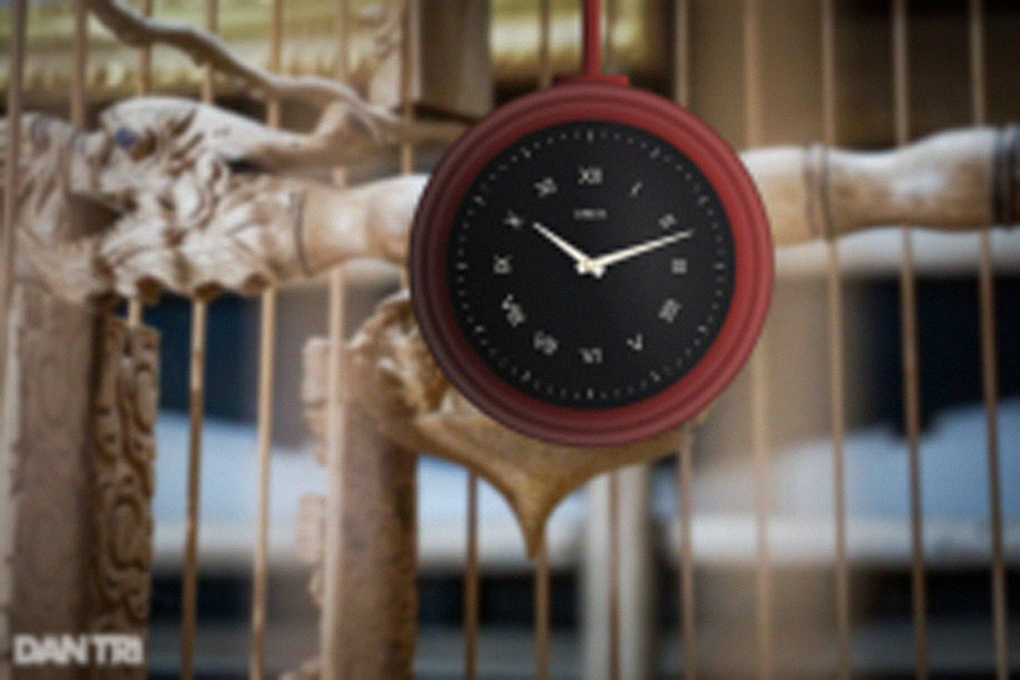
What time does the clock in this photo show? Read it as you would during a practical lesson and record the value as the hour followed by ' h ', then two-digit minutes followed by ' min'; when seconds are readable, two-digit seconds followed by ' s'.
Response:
10 h 12 min
